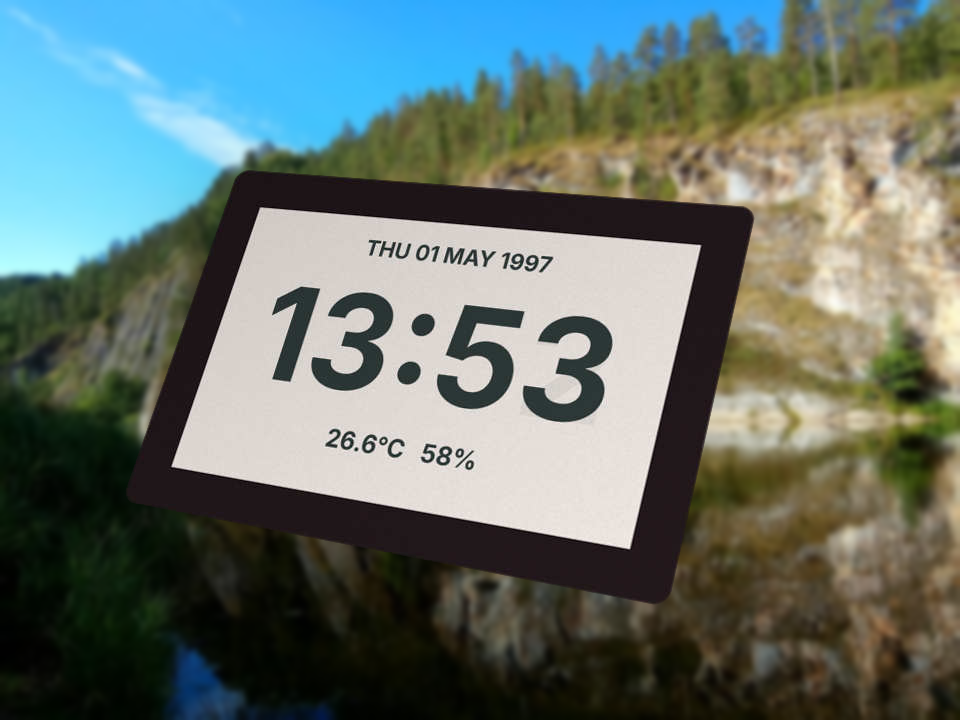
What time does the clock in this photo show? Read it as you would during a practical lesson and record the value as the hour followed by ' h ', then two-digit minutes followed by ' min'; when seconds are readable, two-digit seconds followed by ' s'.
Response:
13 h 53 min
